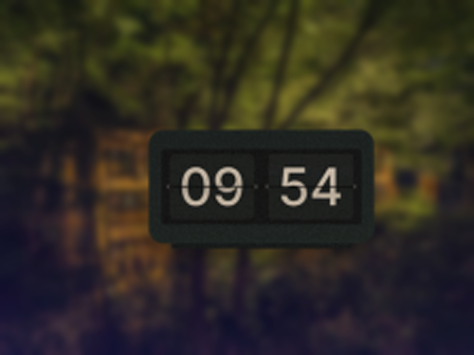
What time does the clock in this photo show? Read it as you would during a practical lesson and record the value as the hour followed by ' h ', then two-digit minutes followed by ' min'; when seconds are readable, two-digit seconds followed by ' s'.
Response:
9 h 54 min
